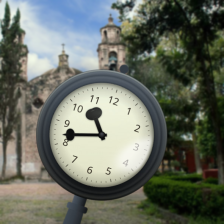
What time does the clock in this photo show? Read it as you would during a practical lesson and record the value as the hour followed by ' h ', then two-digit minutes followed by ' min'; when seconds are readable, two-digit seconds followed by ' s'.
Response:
10 h 42 min
